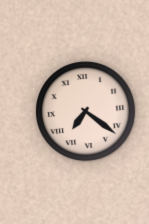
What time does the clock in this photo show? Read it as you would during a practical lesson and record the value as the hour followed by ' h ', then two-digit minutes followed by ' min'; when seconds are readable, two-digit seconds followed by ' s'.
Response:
7 h 22 min
